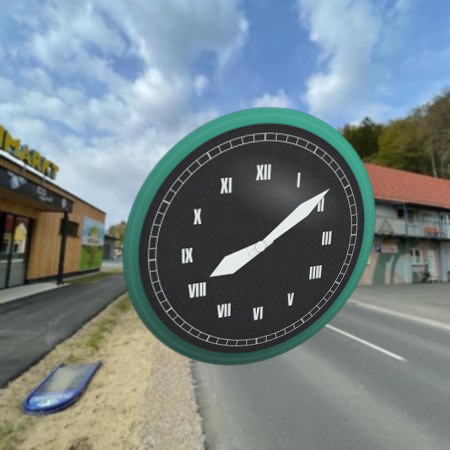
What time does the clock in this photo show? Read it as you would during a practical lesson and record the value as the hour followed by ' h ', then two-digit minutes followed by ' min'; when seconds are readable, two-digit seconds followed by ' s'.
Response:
8 h 09 min
